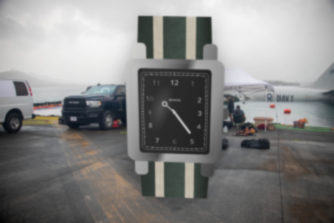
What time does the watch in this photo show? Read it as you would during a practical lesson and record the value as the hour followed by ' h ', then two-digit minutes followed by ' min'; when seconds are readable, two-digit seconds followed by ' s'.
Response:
10 h 24 min
